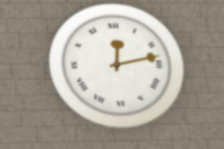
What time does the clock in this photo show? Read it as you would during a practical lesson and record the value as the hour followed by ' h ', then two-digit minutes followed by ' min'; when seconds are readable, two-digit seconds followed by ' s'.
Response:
12 h 13 min
